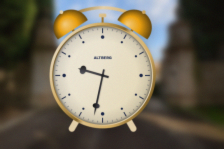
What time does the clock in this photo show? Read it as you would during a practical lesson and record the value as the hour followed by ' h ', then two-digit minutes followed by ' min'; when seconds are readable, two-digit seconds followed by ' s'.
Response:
9 h 32 min
